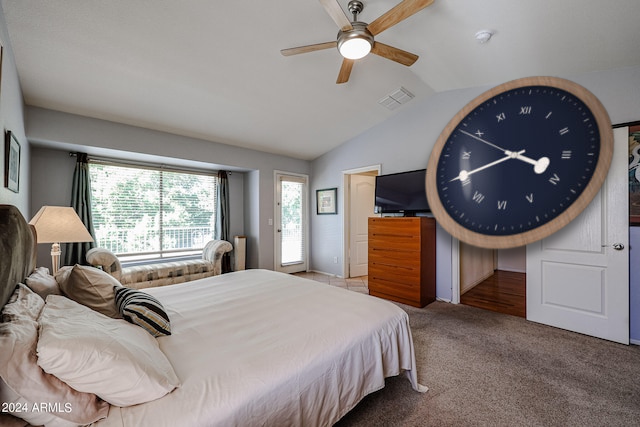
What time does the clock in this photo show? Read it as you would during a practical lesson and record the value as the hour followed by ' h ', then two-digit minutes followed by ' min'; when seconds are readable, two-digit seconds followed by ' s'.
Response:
3 h 40 min 49 s
